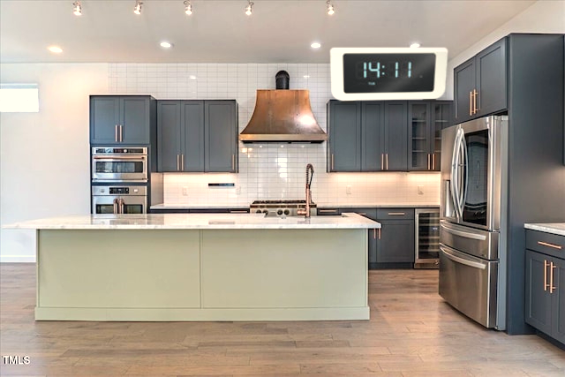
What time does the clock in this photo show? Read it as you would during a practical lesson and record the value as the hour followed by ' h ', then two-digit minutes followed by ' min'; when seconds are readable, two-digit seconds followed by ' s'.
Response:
14 h 11 min
